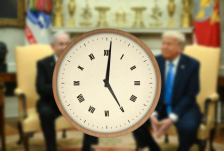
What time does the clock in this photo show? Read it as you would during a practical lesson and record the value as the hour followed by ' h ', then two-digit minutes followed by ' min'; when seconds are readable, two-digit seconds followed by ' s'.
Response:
5 h 01 min
